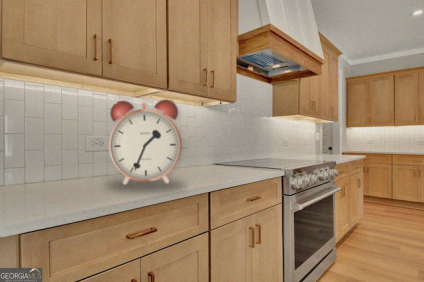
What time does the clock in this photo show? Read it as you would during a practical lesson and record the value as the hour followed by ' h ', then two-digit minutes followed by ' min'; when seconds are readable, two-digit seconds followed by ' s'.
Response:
1 h 34 min
